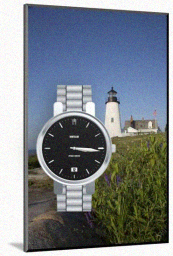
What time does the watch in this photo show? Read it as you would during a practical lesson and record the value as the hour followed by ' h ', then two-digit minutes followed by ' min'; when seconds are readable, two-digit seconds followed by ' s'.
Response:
3 h 16 min
